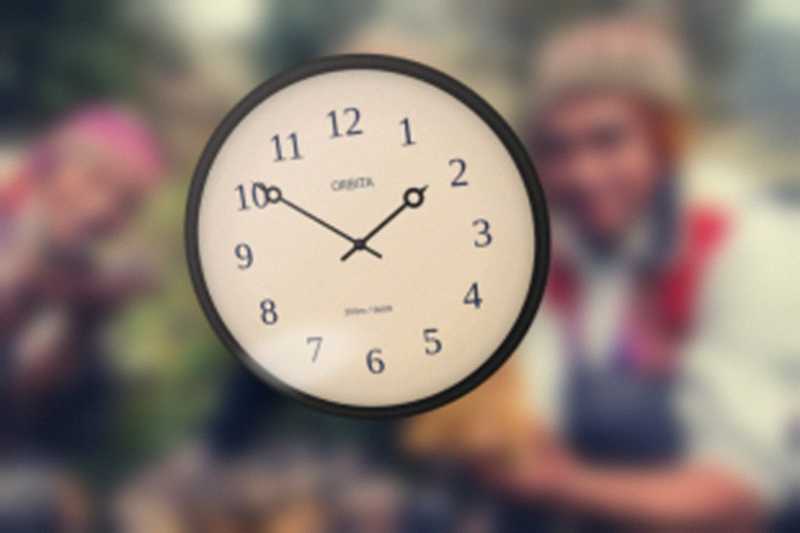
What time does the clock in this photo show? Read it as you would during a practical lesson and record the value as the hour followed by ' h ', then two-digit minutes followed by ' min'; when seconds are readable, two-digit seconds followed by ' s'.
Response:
1 h 51 min
